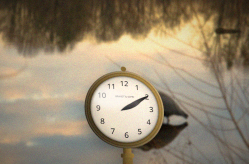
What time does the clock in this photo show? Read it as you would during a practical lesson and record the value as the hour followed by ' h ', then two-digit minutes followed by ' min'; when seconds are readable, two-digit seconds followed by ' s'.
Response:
2 h 10 min
